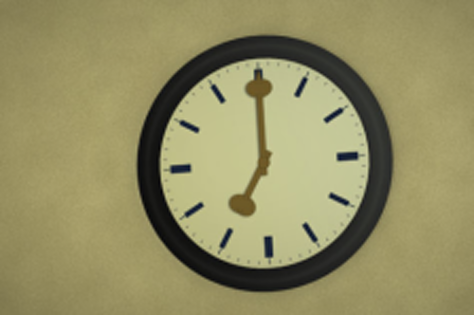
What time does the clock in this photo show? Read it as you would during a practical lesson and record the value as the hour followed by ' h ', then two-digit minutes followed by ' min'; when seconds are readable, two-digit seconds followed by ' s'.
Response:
7 h 00 min
